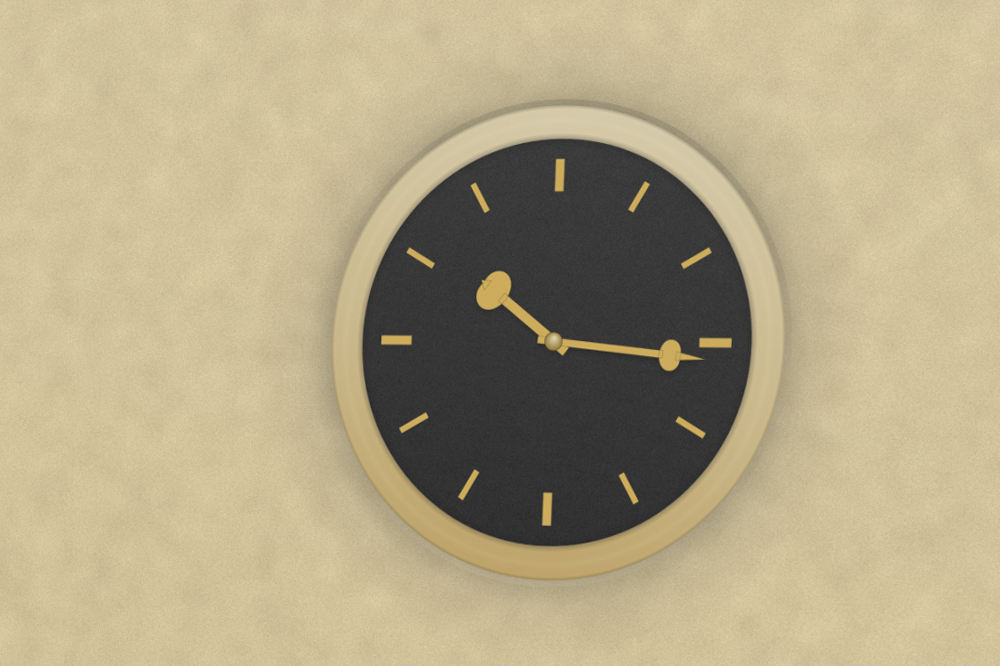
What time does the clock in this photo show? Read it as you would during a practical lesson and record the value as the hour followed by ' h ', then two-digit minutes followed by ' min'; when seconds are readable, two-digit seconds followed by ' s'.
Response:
10 h 16 min
